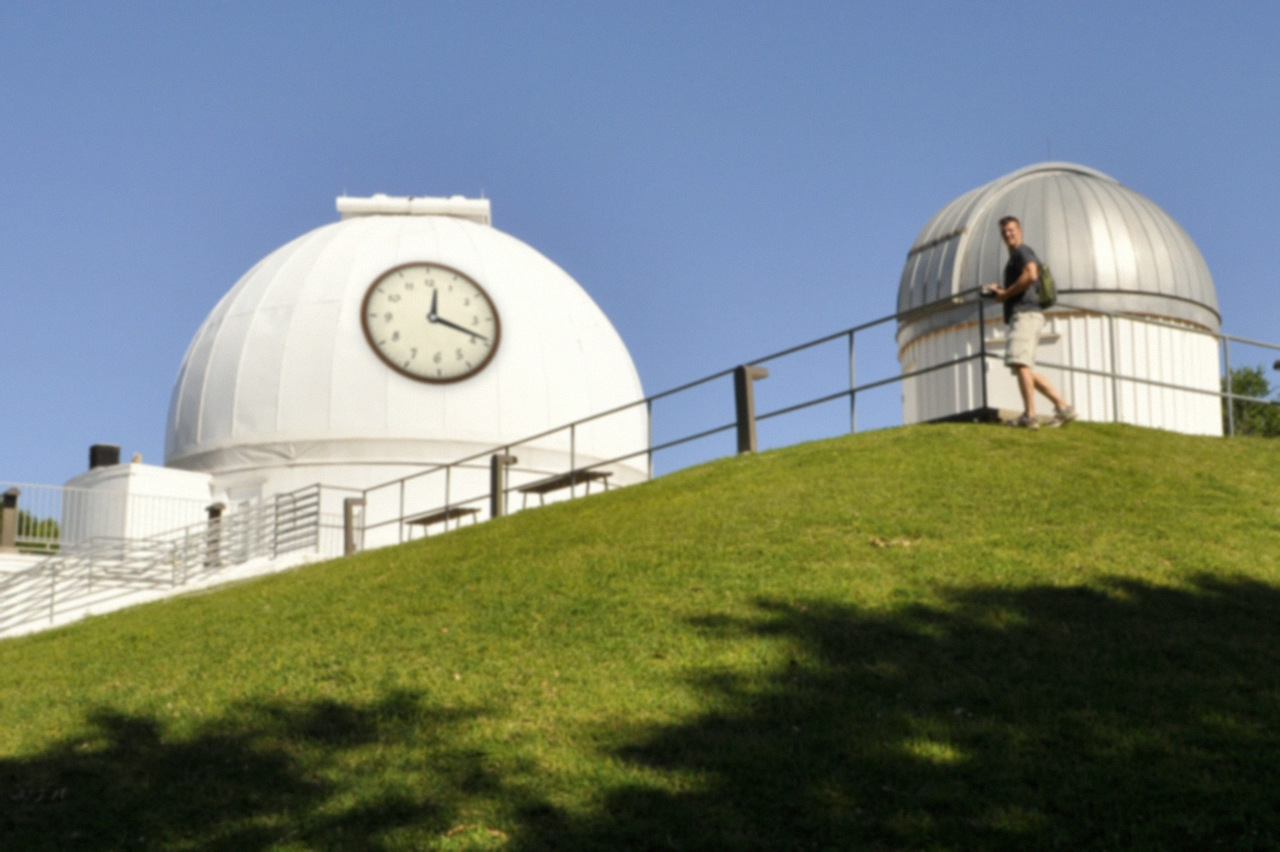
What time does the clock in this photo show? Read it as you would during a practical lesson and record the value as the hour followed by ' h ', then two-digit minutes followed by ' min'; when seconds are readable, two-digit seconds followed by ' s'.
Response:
12 h 19 min
